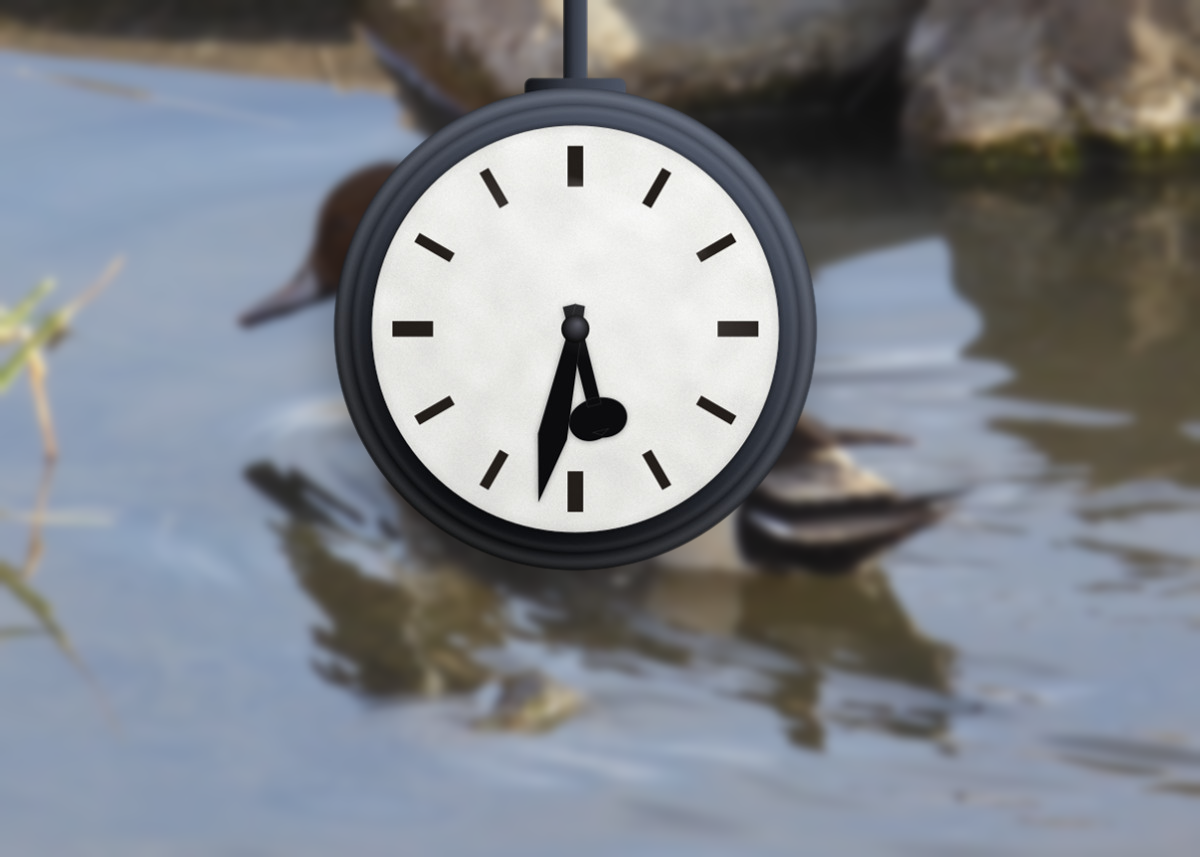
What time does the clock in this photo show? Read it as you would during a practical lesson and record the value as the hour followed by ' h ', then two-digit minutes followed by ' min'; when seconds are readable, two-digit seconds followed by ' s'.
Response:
5 h 32 min
